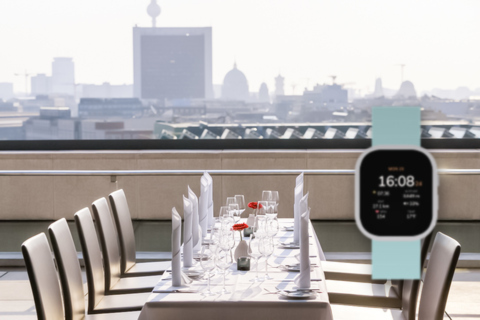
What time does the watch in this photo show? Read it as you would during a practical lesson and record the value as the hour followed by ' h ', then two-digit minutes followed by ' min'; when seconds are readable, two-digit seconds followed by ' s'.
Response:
16 h 08 min
